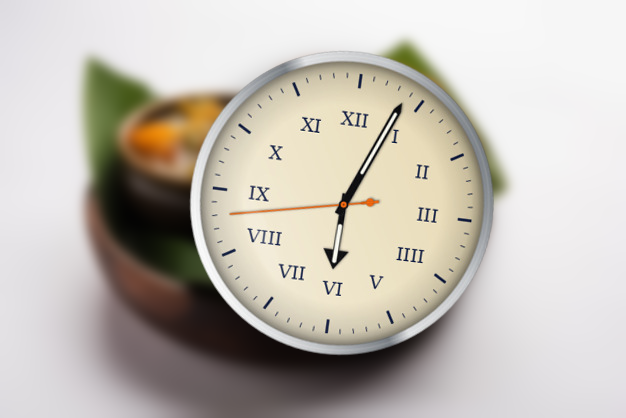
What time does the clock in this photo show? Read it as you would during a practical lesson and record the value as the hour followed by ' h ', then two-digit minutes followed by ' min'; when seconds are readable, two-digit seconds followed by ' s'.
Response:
6 h 03 min 43 s
